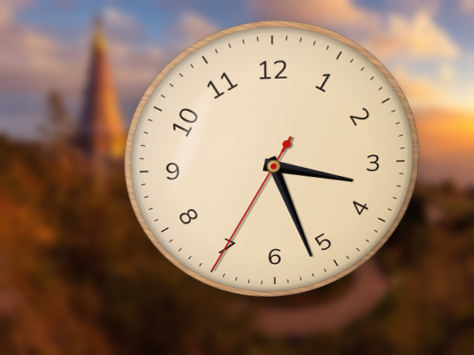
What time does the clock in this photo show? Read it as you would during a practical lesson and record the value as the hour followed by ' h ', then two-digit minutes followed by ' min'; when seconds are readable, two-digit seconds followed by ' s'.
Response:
3 h 26 min 35 s
